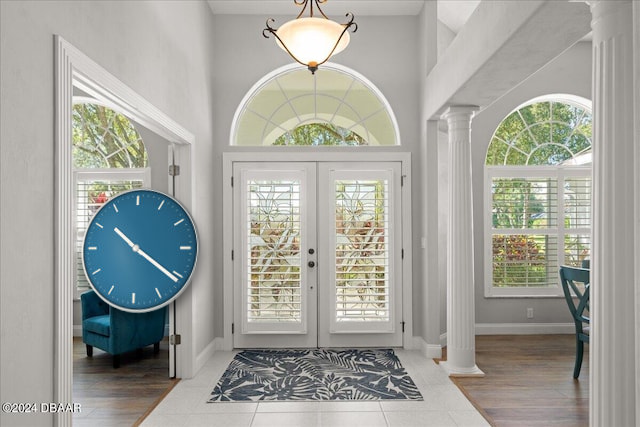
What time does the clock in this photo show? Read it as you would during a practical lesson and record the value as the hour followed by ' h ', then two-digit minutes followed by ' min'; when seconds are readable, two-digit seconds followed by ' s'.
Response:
10 h 21 min
